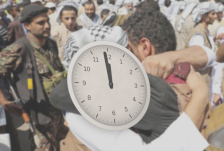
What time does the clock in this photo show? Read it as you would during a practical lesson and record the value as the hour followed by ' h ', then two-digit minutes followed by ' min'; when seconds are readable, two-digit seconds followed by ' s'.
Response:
11 h 59 min
